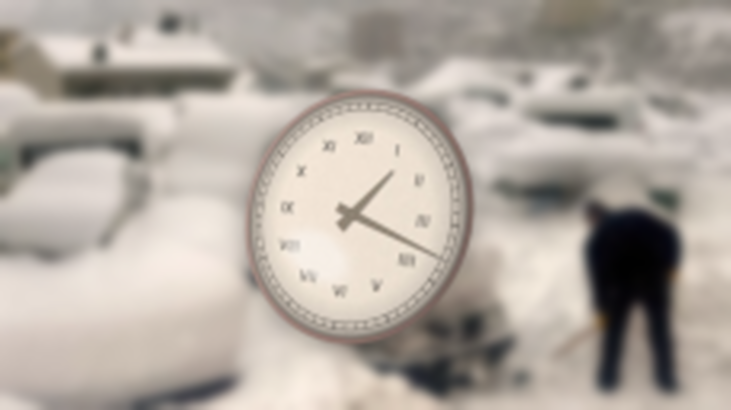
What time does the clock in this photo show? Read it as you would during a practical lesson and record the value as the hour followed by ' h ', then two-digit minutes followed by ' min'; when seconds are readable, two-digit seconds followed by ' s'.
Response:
1 h 18 min
